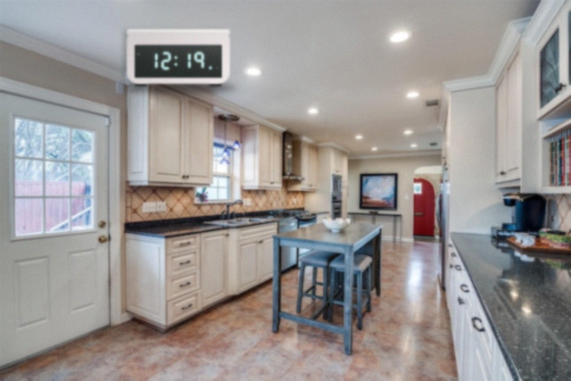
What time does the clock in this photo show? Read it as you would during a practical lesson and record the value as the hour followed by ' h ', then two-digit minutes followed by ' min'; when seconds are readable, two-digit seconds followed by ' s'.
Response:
12 h 19 min
